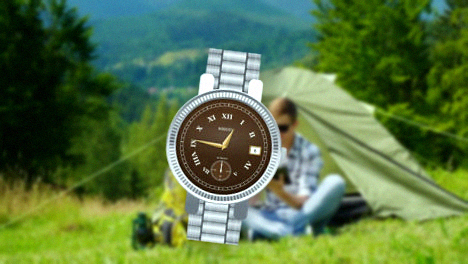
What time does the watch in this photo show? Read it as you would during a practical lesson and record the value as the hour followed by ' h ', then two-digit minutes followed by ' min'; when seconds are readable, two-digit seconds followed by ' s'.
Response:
12 h 46 min
